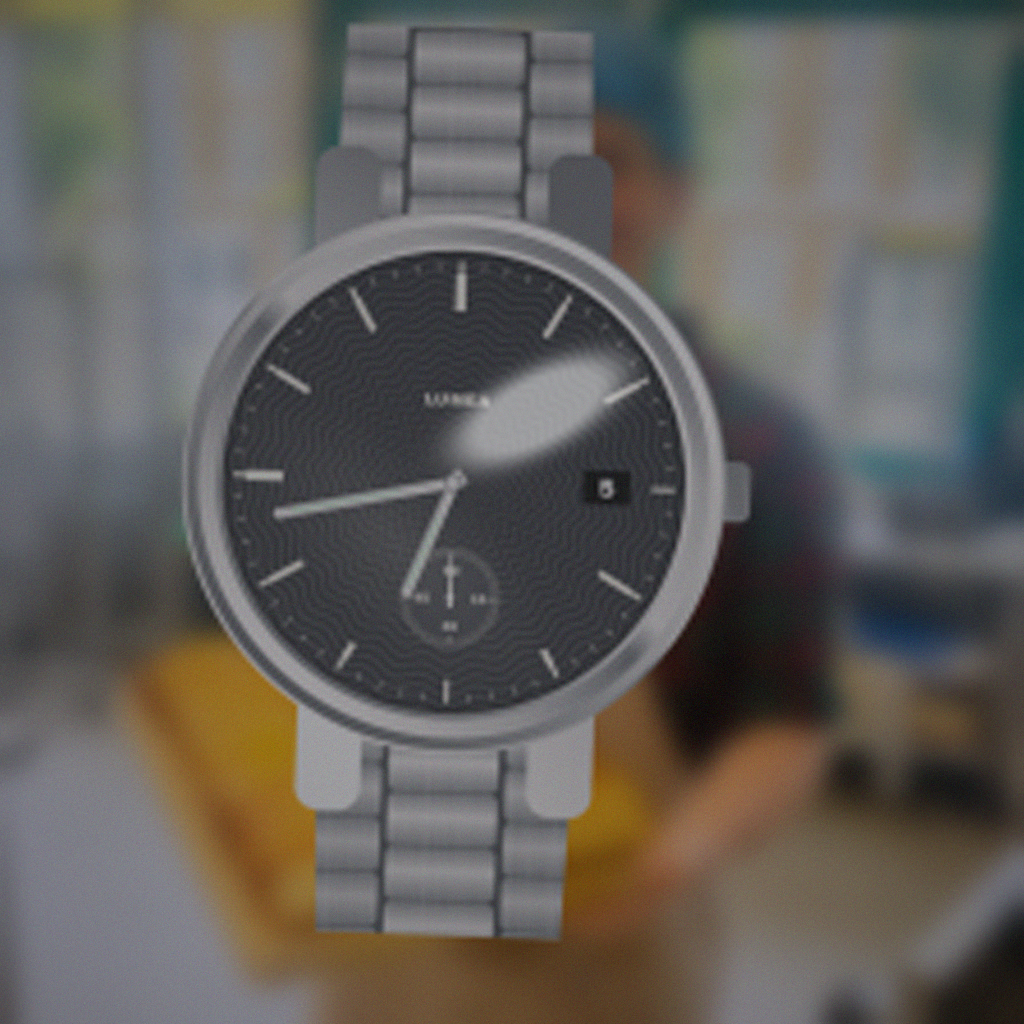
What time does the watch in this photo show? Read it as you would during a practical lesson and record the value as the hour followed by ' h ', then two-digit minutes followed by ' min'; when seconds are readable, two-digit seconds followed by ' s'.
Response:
6 h 43 min
